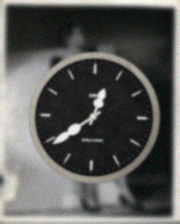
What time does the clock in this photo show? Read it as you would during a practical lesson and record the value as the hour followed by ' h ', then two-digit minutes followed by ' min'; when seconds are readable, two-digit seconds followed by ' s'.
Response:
12 h 39 min
